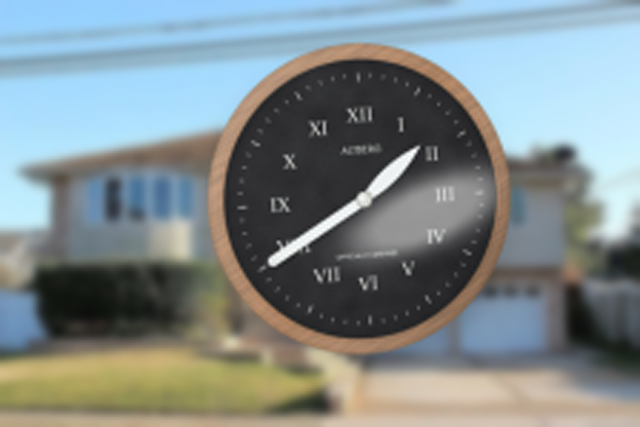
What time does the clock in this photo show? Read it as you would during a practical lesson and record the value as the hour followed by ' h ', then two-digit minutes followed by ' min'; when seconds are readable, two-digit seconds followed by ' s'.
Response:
1 h 40 min
